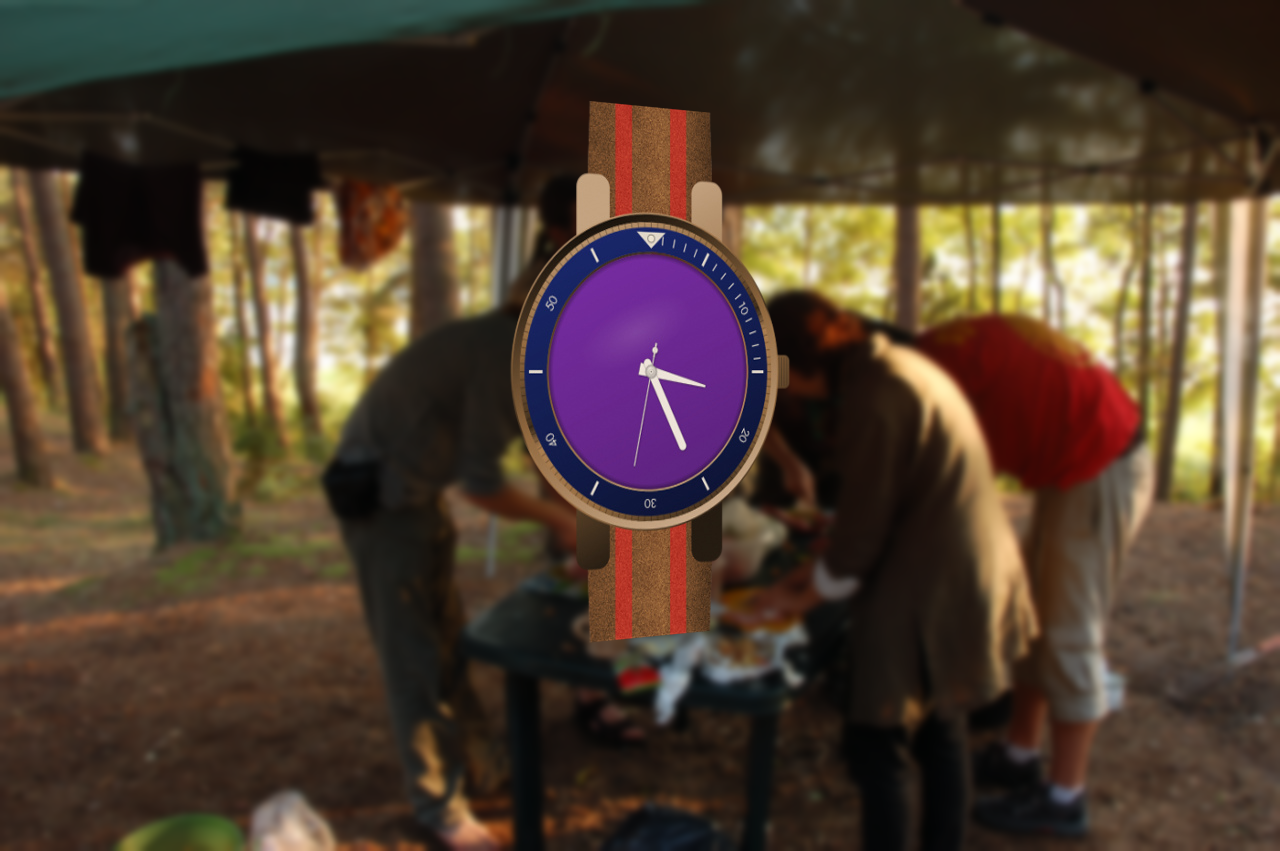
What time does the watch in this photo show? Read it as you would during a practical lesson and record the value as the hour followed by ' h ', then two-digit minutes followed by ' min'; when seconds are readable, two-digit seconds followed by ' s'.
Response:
3 h 25 min 32 s
